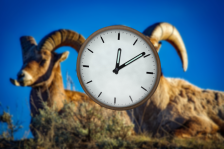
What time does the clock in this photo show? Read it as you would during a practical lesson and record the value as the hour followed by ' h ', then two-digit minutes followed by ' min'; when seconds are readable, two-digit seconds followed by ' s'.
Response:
12 h 09 min
